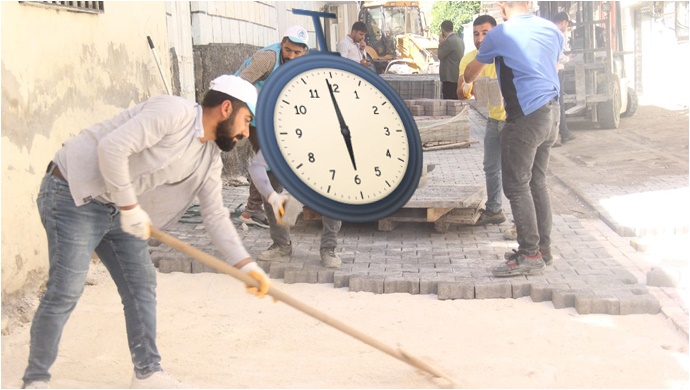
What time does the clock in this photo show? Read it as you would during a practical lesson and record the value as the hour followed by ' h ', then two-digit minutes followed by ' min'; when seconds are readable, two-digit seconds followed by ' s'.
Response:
5 h 59 min
